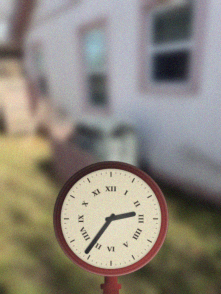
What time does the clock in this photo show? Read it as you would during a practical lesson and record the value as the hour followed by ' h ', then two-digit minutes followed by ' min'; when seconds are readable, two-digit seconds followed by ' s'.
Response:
2 h 36 min
